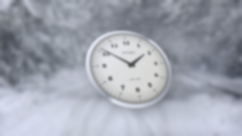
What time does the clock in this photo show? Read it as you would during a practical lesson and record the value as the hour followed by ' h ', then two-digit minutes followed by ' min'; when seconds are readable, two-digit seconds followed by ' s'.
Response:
1 h 51 min
